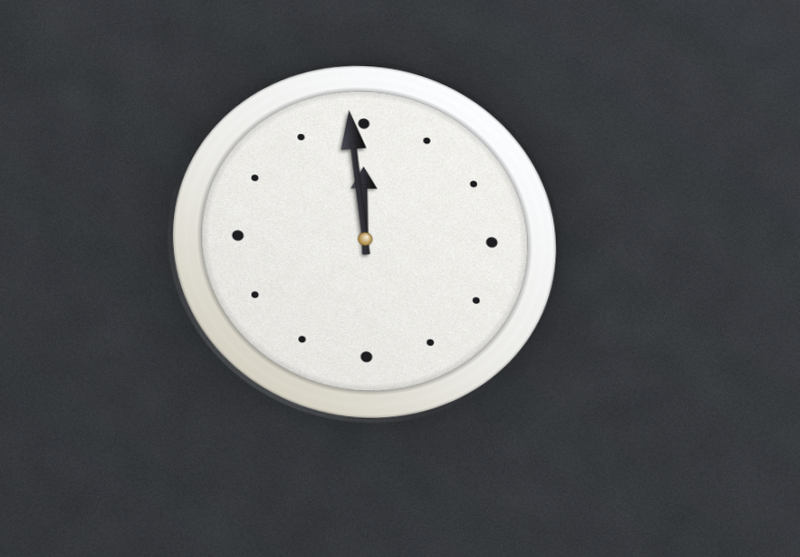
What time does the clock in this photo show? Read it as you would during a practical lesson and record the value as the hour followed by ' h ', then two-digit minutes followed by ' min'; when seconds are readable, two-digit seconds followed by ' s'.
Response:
11 h 59 min
